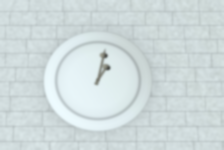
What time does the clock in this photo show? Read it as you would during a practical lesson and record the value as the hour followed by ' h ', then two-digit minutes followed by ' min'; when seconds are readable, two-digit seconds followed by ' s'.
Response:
1 h 02 min
